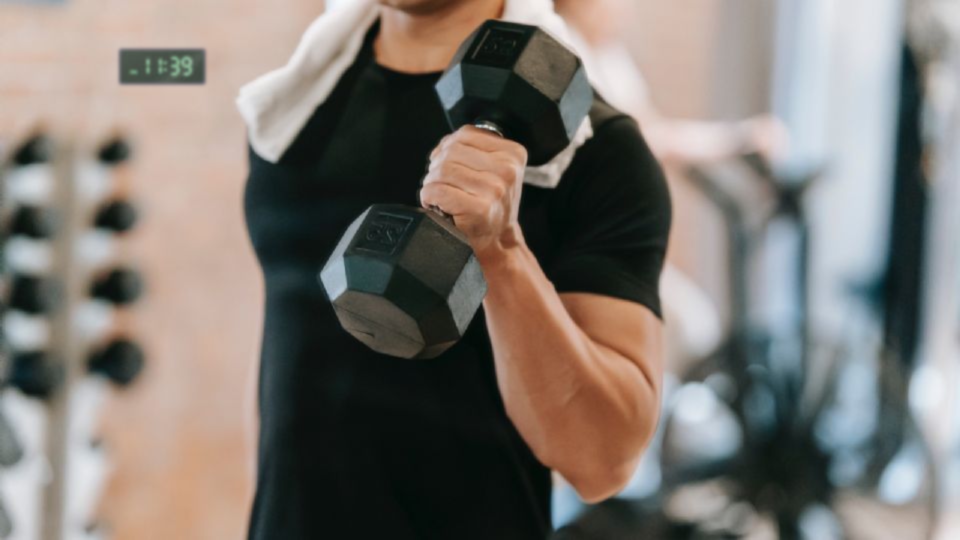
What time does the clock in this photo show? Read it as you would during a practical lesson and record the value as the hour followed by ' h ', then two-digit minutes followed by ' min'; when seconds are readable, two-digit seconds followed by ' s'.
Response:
11 h 39 min
